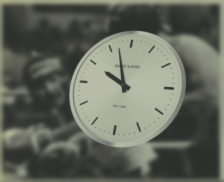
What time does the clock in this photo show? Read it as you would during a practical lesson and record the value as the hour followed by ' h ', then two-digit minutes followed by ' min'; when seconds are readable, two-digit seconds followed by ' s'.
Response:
9 h 57 min
